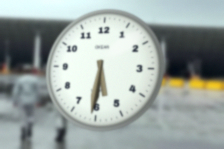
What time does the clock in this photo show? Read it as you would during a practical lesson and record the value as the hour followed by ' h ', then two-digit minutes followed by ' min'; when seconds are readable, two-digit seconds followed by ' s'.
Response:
5 h 31 min
